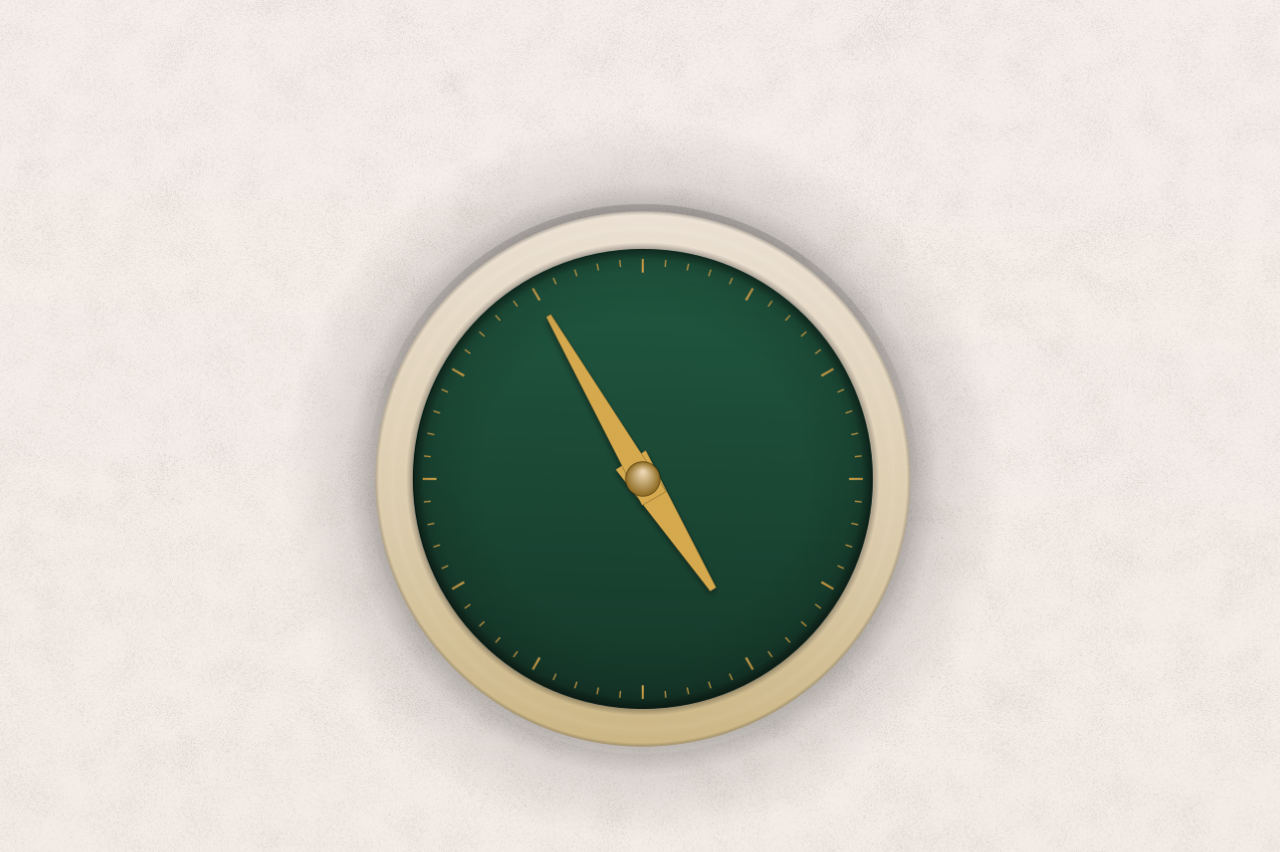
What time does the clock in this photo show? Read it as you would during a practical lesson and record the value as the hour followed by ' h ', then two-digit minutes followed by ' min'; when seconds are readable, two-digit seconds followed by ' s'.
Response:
4 h 55 min
